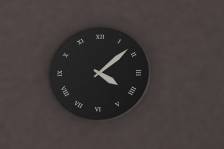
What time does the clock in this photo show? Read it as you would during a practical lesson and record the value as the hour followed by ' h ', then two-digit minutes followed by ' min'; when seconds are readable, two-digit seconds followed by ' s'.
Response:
4 h 08 min
